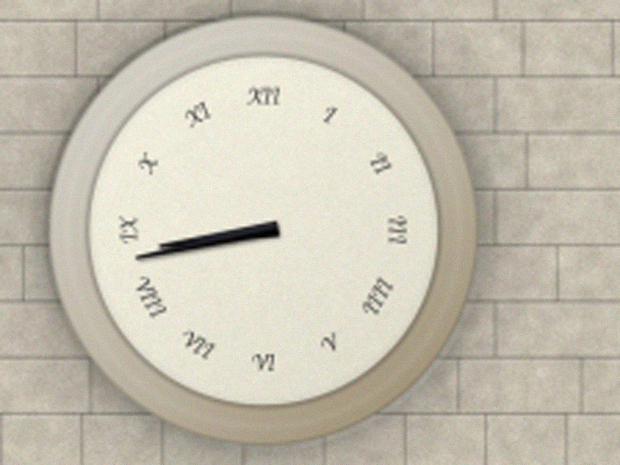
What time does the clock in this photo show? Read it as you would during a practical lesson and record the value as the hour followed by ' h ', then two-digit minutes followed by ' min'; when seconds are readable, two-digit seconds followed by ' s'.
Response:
8 h 43 min
